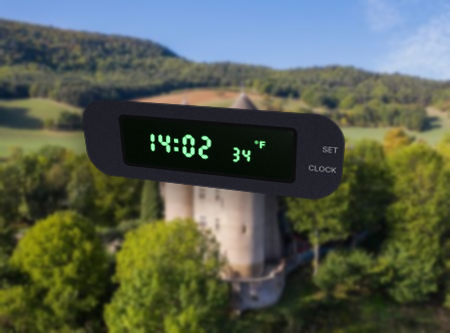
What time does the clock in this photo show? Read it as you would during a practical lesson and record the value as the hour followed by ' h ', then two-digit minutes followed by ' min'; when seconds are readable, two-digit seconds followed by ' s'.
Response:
14 h 02 min
